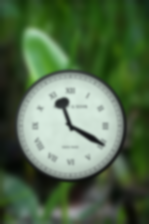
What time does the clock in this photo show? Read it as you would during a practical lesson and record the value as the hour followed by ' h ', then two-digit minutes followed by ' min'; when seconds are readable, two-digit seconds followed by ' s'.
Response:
11 h 20 min
